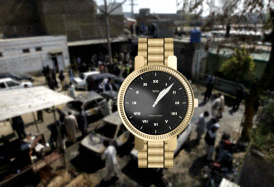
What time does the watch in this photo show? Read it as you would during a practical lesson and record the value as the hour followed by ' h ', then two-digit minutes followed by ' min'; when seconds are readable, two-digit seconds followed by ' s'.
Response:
1 h 07 min
